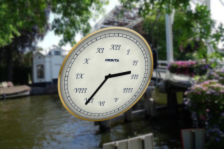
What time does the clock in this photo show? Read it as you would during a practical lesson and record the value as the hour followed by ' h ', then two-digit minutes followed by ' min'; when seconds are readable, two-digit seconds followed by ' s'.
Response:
2 h 35 min
